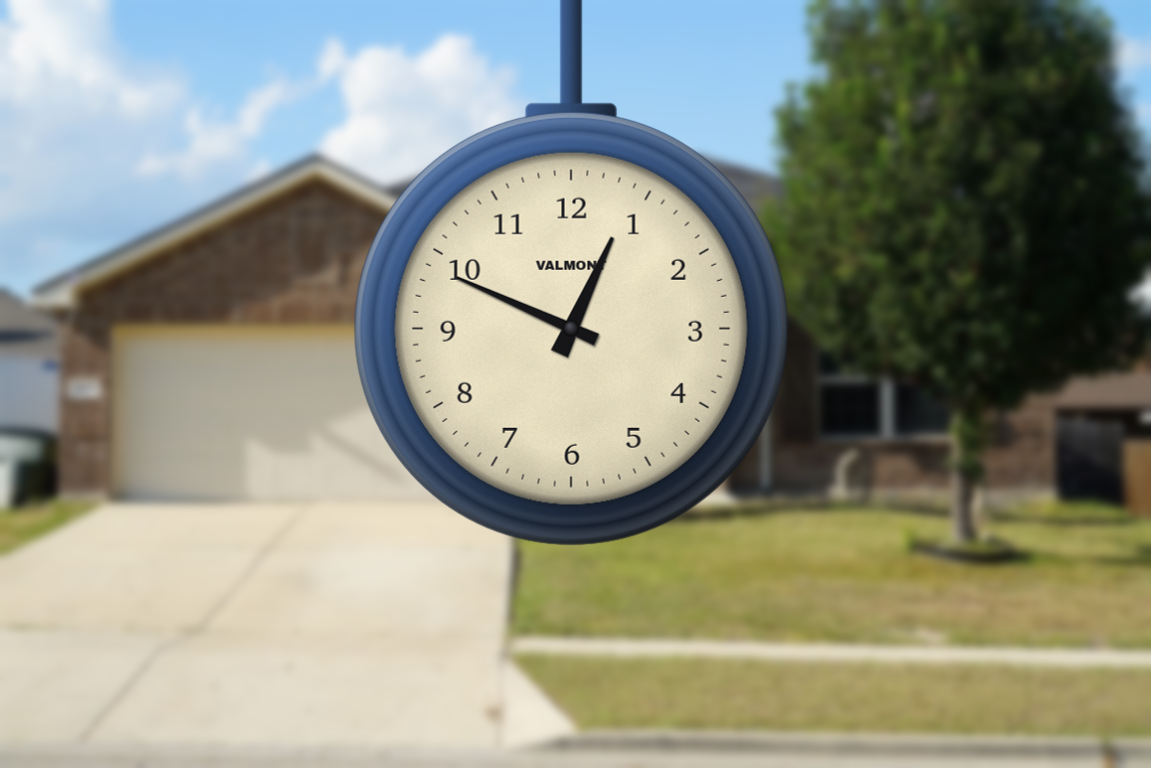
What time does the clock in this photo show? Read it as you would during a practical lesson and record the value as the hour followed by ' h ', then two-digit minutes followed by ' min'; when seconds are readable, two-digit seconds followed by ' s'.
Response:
12 h 49 min
